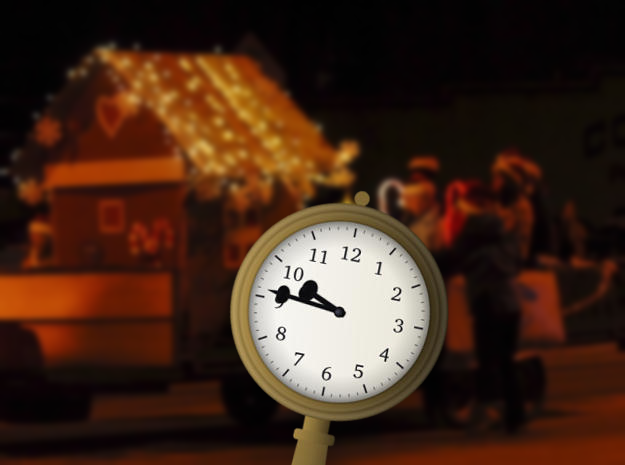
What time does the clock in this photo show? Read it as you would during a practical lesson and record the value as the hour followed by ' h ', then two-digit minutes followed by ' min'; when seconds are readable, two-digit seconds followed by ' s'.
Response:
9 h 46 min
